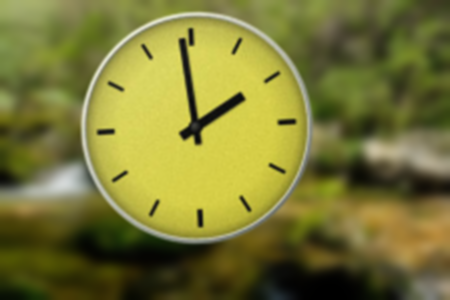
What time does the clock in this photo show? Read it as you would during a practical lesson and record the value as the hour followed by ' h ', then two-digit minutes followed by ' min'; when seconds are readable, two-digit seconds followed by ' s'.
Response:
1 h 59 min
